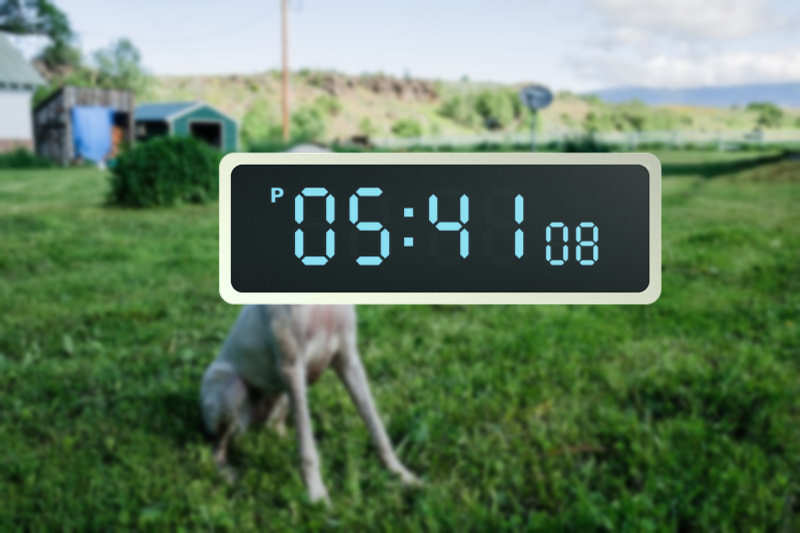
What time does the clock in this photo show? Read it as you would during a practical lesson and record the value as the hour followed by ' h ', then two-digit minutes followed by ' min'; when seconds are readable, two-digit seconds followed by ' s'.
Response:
5 h 41 min 08 s
